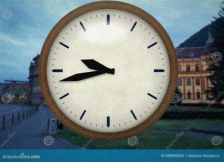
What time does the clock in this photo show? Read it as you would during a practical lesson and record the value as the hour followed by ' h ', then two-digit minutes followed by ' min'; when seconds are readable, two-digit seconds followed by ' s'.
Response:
9 h 43 min
